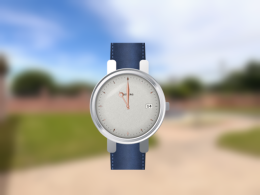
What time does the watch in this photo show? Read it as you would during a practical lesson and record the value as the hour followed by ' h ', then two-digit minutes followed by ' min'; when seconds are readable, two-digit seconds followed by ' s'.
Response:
11 h 00 min
